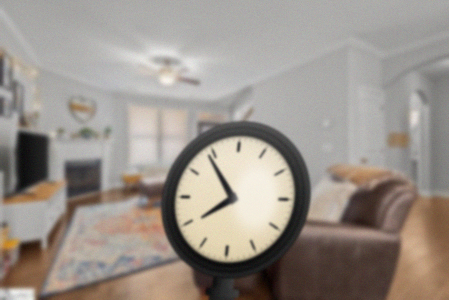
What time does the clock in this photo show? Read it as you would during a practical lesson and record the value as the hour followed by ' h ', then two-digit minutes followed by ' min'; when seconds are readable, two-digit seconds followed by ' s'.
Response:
7 h 54 min
